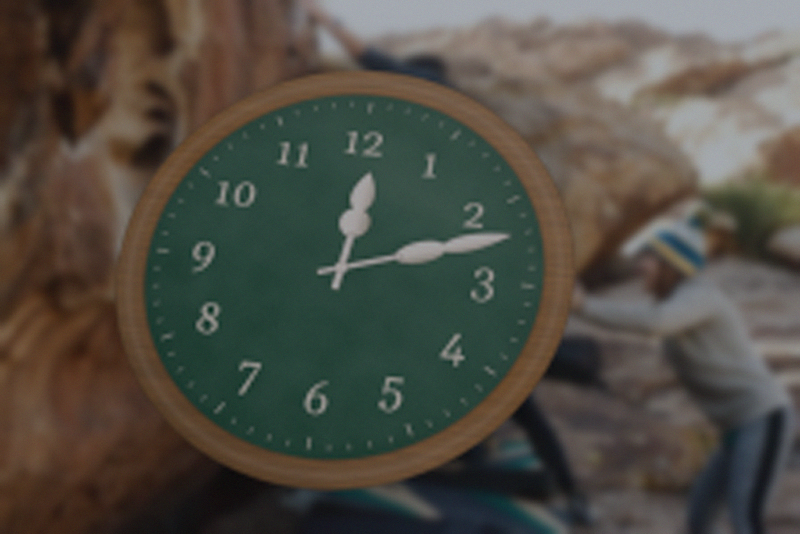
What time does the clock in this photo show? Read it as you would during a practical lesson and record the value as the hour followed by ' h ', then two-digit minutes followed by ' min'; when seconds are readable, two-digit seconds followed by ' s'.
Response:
12 h 12 min
